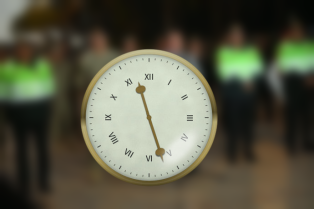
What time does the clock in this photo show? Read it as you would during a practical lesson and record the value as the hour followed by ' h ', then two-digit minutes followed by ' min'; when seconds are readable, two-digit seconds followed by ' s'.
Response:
11 h 27 min
